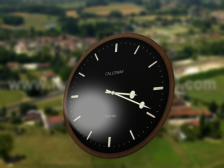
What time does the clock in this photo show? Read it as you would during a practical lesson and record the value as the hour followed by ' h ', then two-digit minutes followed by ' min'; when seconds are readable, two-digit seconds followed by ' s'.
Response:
3 h 19 min
